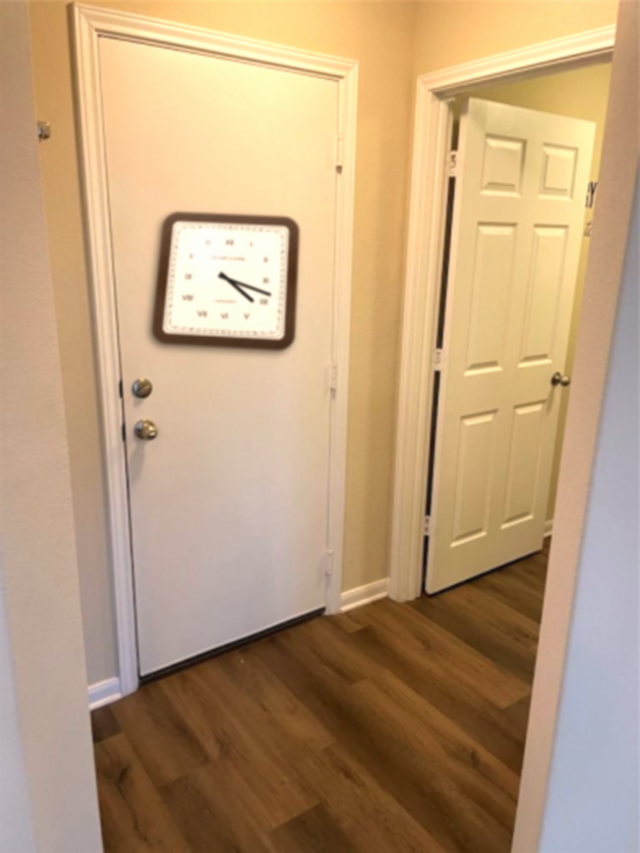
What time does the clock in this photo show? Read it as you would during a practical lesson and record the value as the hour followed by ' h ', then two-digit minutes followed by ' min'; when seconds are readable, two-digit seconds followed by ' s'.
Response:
4 h 18 min
